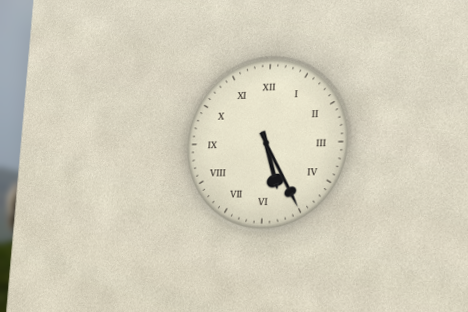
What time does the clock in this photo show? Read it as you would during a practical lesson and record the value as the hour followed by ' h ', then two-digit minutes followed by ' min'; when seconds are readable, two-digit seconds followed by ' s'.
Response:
5 h 25 min
